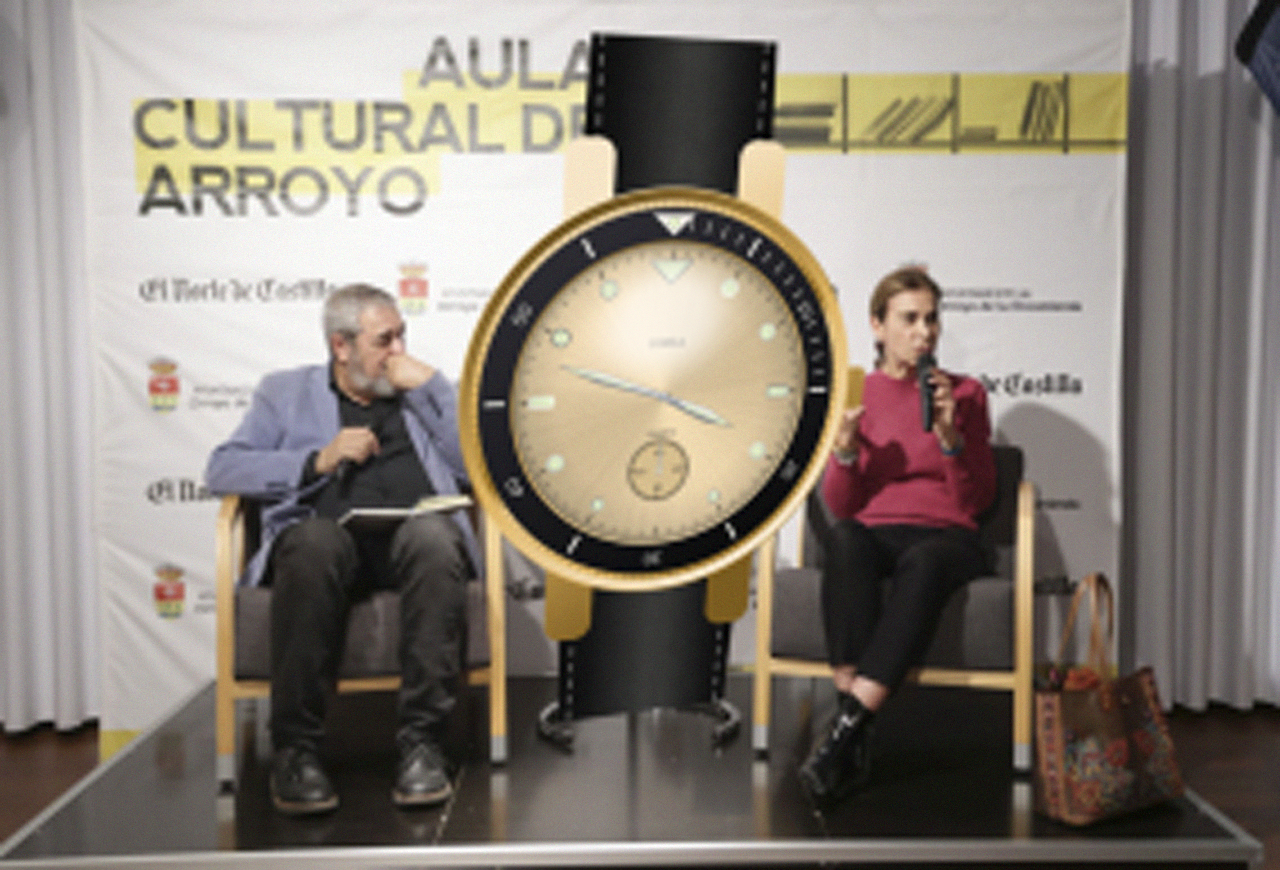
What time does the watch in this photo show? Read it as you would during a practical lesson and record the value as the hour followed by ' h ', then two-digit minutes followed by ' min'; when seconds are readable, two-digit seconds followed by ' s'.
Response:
3 h 48 min
